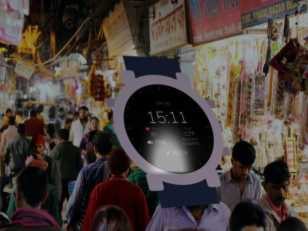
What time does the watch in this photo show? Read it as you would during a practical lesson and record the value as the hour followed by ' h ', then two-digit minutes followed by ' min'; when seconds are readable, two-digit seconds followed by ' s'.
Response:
15 h 11 min
